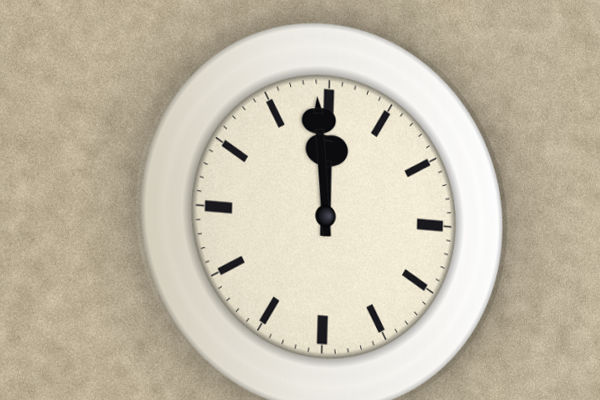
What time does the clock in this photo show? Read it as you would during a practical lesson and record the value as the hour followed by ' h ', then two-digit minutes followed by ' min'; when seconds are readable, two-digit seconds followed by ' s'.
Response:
11 h 59 min
